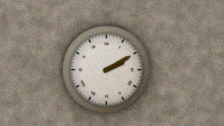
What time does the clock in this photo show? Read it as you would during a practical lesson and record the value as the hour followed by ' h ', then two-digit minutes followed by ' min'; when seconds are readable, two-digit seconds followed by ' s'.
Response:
2 h 10 min
